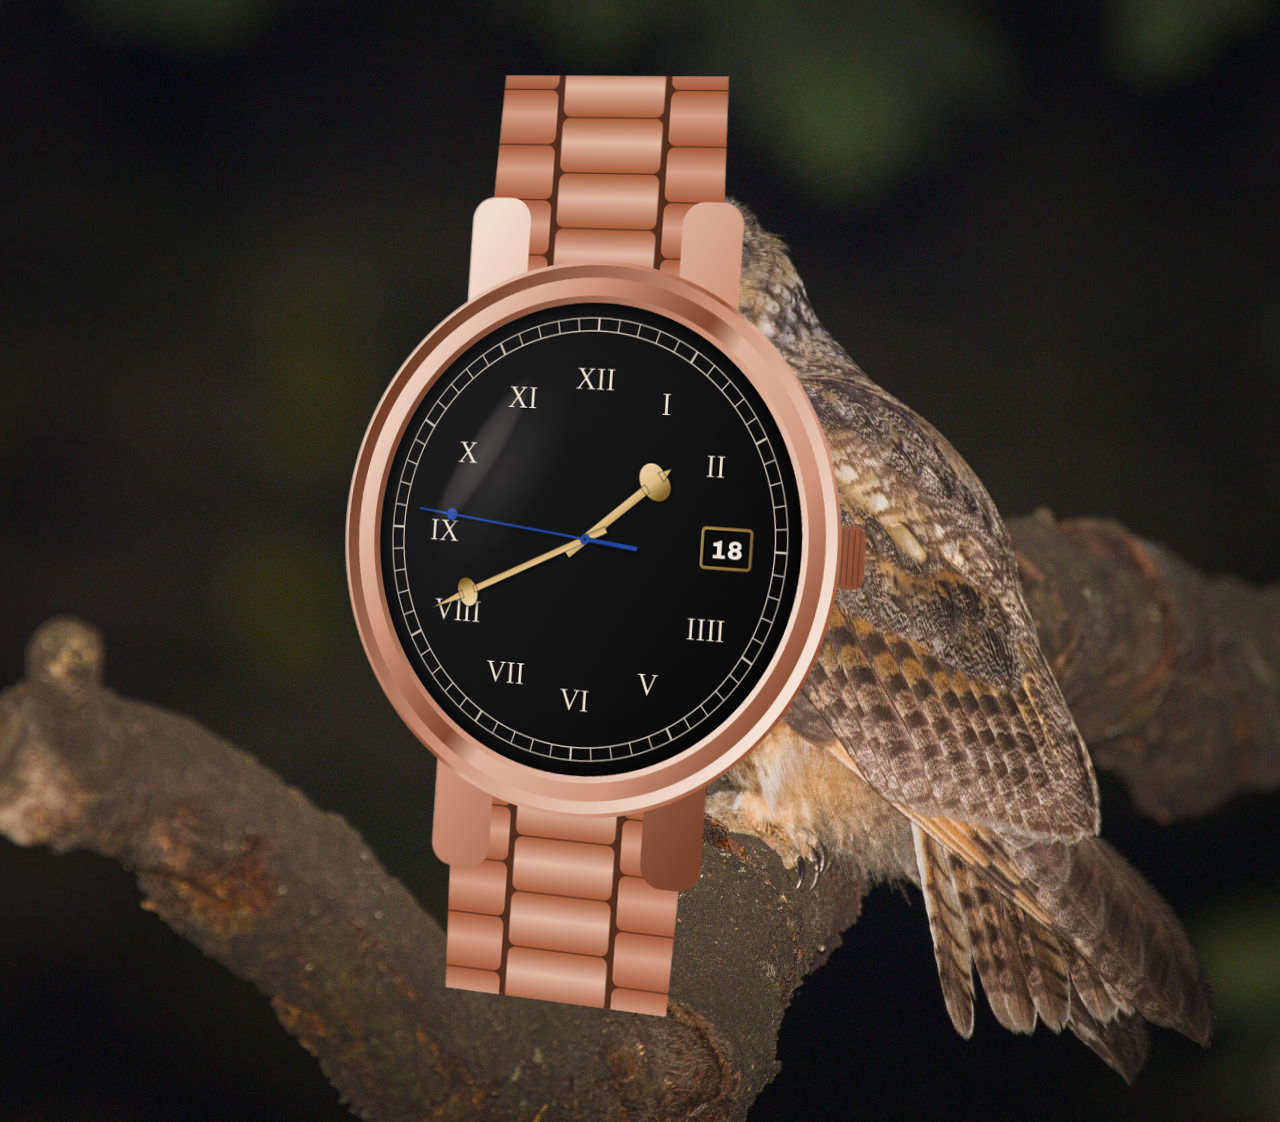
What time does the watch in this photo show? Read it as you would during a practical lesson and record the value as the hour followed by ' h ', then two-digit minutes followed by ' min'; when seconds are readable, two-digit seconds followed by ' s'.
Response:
1 h 40 min 46 s
